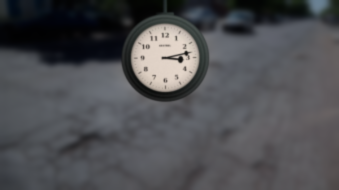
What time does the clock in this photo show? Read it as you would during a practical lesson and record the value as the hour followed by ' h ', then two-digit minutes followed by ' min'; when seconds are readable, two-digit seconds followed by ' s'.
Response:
3 h 13 min
